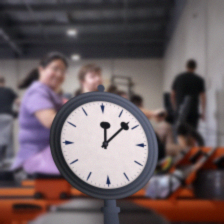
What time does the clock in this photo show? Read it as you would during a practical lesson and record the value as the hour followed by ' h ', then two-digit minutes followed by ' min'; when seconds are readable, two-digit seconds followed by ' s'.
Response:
12 h 08 min
